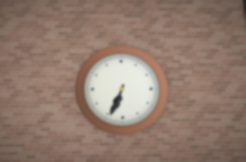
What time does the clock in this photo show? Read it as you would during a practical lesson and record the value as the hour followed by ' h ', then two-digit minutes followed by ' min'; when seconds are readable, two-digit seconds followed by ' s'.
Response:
6 h 34 min
